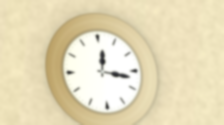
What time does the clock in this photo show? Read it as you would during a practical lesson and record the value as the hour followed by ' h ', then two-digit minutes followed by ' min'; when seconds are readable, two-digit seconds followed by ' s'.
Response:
12 h 17 min
